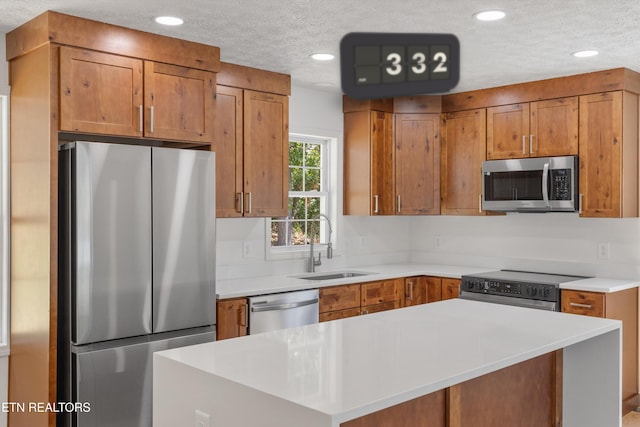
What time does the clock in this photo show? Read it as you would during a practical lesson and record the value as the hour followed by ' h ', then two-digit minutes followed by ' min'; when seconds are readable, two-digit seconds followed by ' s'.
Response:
3 h 32 min
